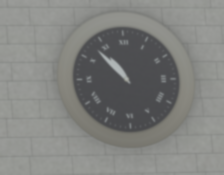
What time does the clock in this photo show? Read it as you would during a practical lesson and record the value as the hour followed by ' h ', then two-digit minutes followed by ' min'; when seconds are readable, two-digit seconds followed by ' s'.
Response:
10 h 53 min
